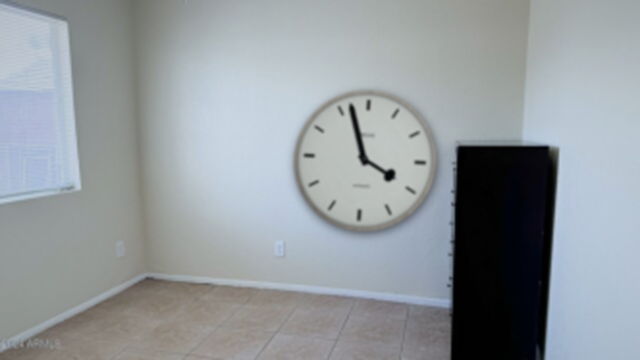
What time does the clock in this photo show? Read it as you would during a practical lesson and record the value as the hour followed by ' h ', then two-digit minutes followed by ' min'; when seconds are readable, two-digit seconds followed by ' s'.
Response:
3 h 57 min
